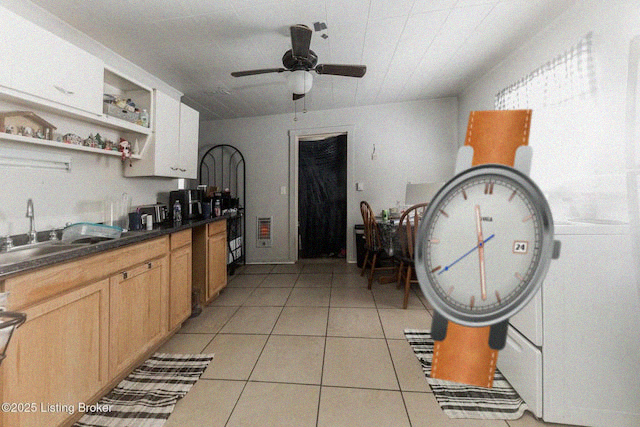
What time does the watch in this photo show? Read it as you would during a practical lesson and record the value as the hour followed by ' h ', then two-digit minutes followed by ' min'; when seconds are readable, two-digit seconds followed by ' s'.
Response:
11 h 27 min 39 s
